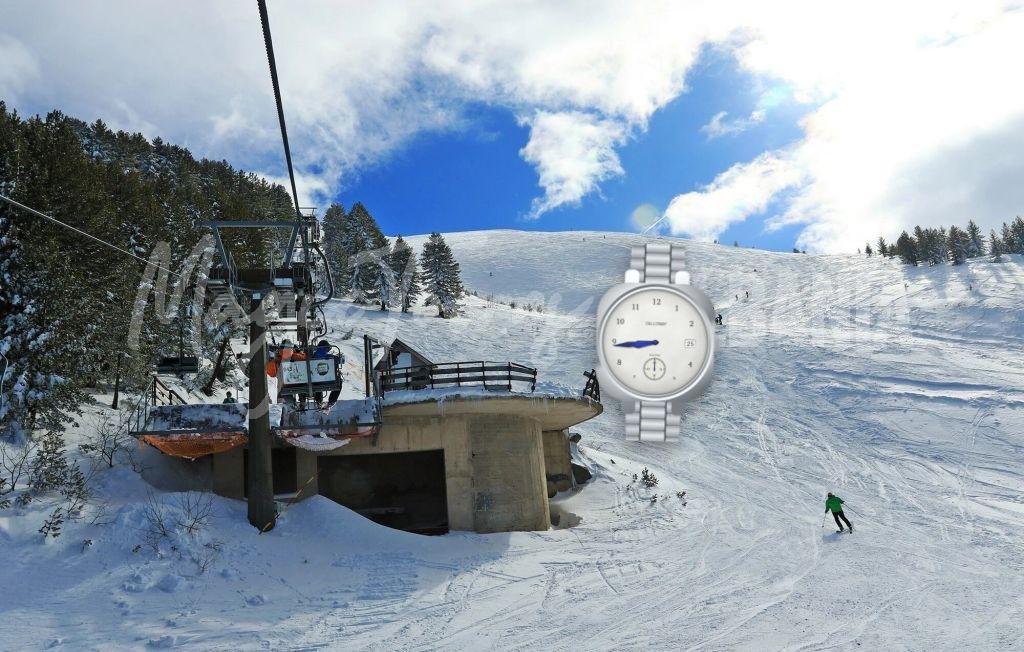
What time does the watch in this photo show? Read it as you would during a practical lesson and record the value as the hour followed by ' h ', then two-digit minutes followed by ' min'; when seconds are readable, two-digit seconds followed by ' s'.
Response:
8 h 44 min
